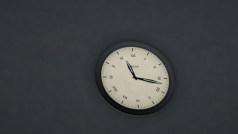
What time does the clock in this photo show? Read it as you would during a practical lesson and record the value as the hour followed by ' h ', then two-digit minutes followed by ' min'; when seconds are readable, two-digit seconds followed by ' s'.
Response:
11 h 17 min
